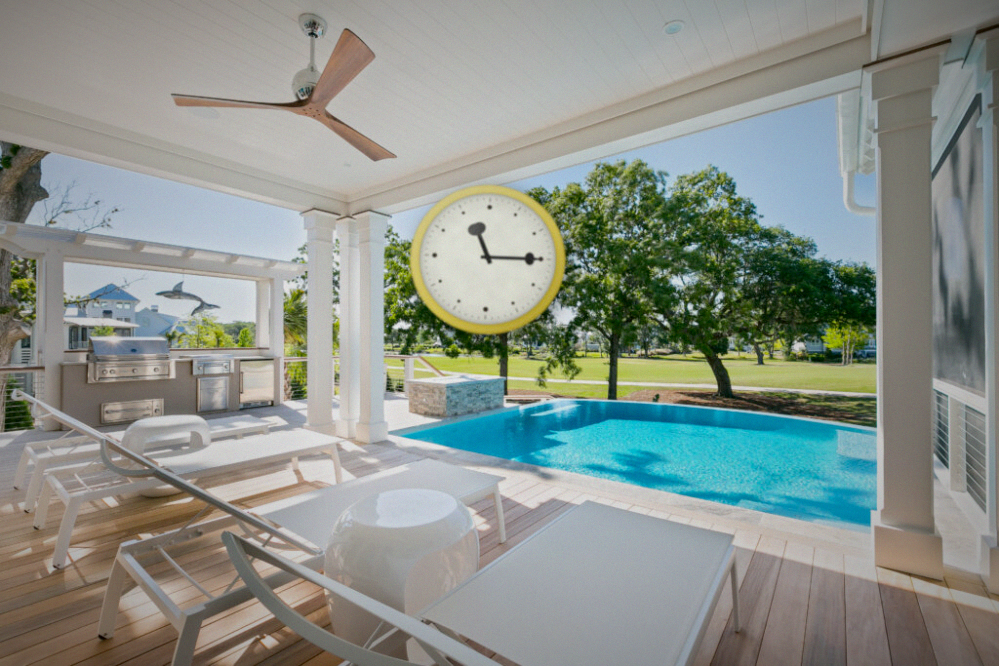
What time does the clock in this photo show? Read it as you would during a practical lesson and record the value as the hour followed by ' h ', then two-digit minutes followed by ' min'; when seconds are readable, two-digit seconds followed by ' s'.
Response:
11 h 15 min
